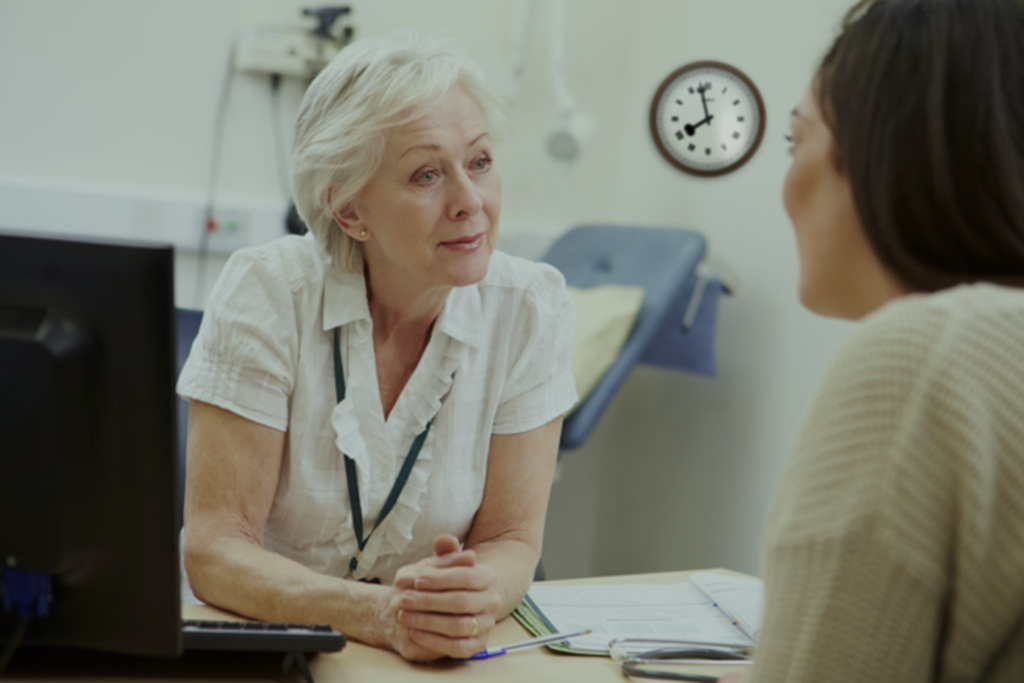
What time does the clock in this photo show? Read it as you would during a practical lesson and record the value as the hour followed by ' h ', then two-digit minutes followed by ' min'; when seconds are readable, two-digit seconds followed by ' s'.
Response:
7 h 58 min
